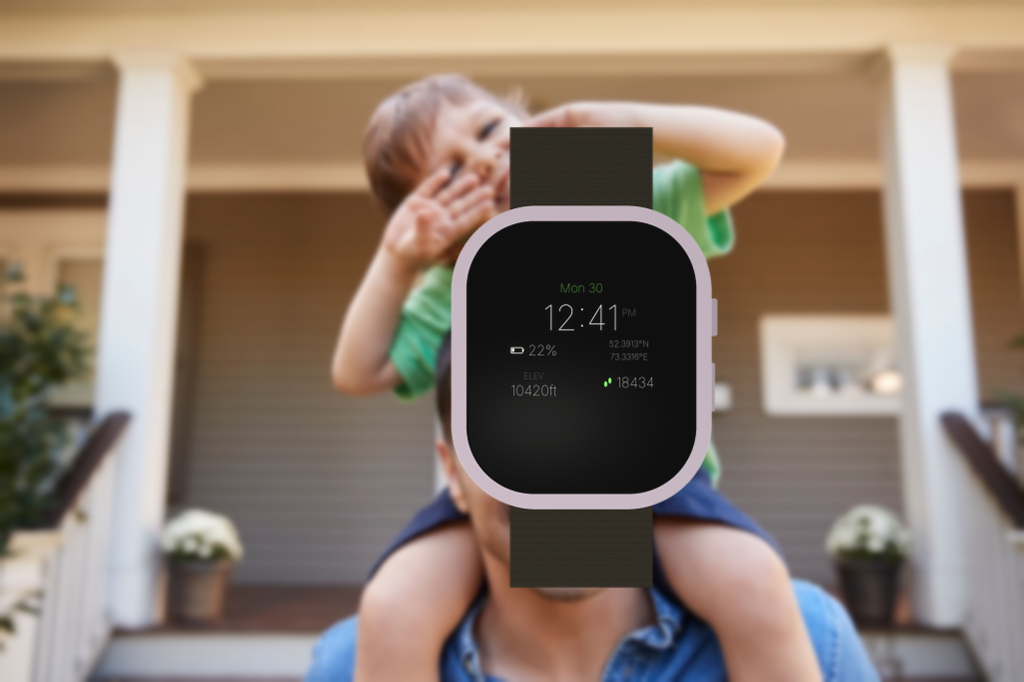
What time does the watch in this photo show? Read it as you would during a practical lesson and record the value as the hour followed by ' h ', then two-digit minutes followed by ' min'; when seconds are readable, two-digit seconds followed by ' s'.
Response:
12 h 41 min
